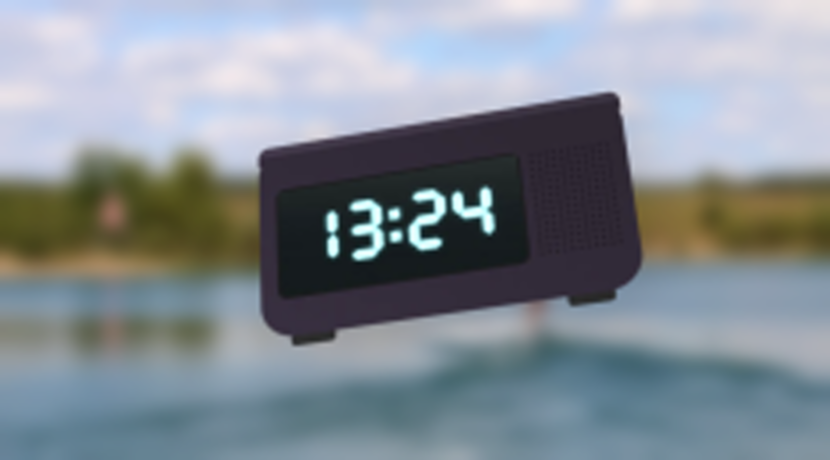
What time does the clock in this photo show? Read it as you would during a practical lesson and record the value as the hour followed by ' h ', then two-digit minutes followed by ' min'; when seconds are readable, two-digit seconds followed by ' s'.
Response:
13 h 24 min
